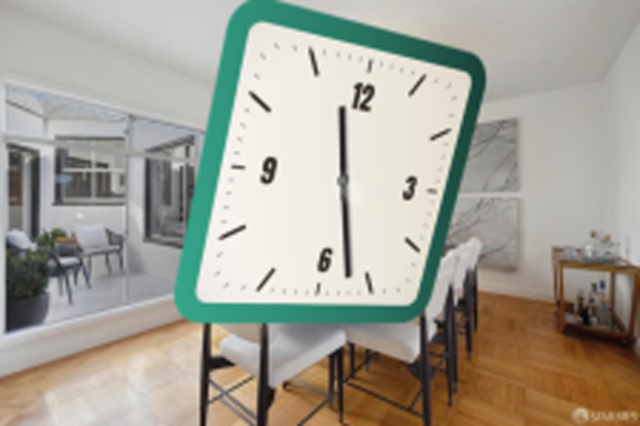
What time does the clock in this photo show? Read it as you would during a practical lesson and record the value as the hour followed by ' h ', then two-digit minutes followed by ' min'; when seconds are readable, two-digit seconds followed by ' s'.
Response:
11 h 27 min
